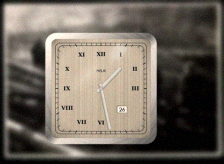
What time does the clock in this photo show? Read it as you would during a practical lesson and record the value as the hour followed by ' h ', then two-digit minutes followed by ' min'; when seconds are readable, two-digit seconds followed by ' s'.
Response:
1 h 28 min
